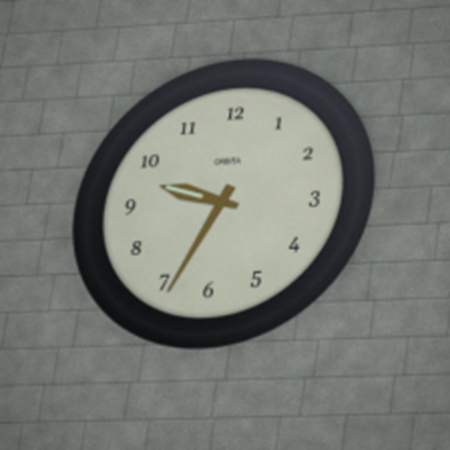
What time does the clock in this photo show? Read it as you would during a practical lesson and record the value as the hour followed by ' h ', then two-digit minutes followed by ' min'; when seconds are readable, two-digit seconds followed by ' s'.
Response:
9 h 34 min
